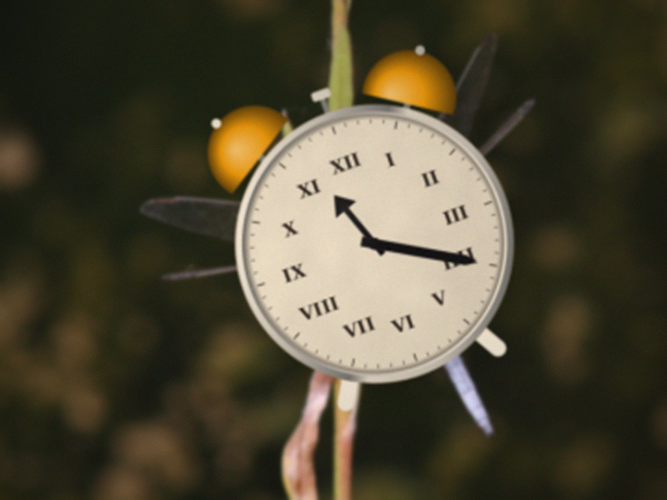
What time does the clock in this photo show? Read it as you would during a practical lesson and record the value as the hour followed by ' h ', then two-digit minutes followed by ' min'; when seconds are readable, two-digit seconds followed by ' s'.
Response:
11 h 20 min
